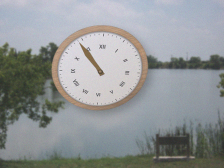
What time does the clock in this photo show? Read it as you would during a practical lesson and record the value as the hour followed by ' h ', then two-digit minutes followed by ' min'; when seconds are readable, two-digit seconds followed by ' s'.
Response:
10 h 54 min
